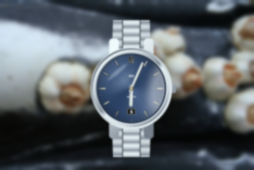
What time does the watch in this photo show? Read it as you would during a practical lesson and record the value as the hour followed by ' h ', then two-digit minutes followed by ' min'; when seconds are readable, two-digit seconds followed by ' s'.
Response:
6 h 04 min
